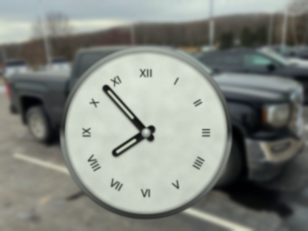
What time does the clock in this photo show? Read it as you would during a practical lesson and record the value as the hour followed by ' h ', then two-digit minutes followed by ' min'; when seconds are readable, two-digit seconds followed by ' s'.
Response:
7 h 53 min
